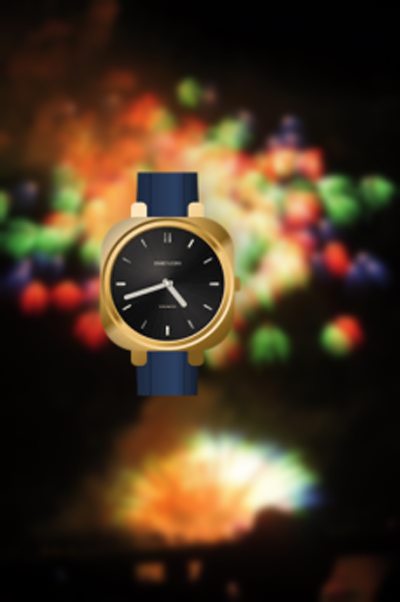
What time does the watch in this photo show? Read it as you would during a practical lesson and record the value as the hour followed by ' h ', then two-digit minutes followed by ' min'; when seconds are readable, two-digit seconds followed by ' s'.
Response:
4 h 42 min
